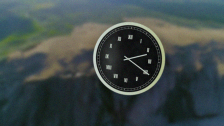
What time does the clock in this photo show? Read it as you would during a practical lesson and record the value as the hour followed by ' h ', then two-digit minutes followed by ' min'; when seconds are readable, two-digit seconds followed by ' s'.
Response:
2 h 20 min
